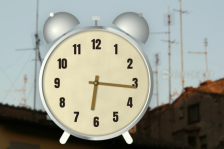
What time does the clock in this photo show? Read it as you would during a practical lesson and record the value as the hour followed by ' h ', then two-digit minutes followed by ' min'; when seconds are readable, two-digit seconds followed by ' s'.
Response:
6 h 16 min
